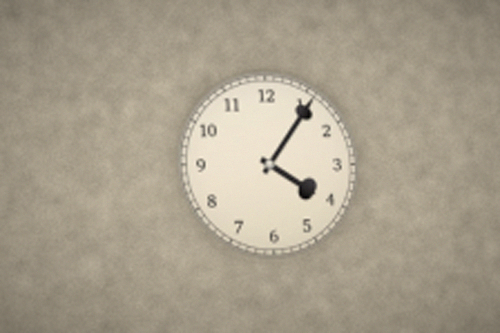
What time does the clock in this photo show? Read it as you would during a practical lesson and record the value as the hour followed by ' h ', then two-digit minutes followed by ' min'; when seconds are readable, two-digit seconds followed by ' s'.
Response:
4 h 06 min
